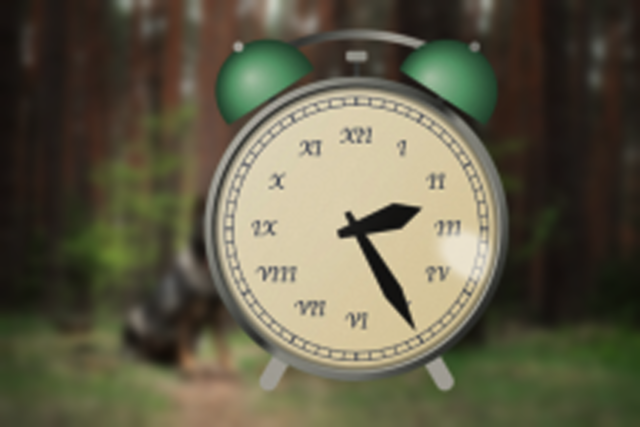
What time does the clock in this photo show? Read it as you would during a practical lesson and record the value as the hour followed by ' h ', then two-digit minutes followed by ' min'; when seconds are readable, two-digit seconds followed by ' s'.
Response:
2 h 25 min
